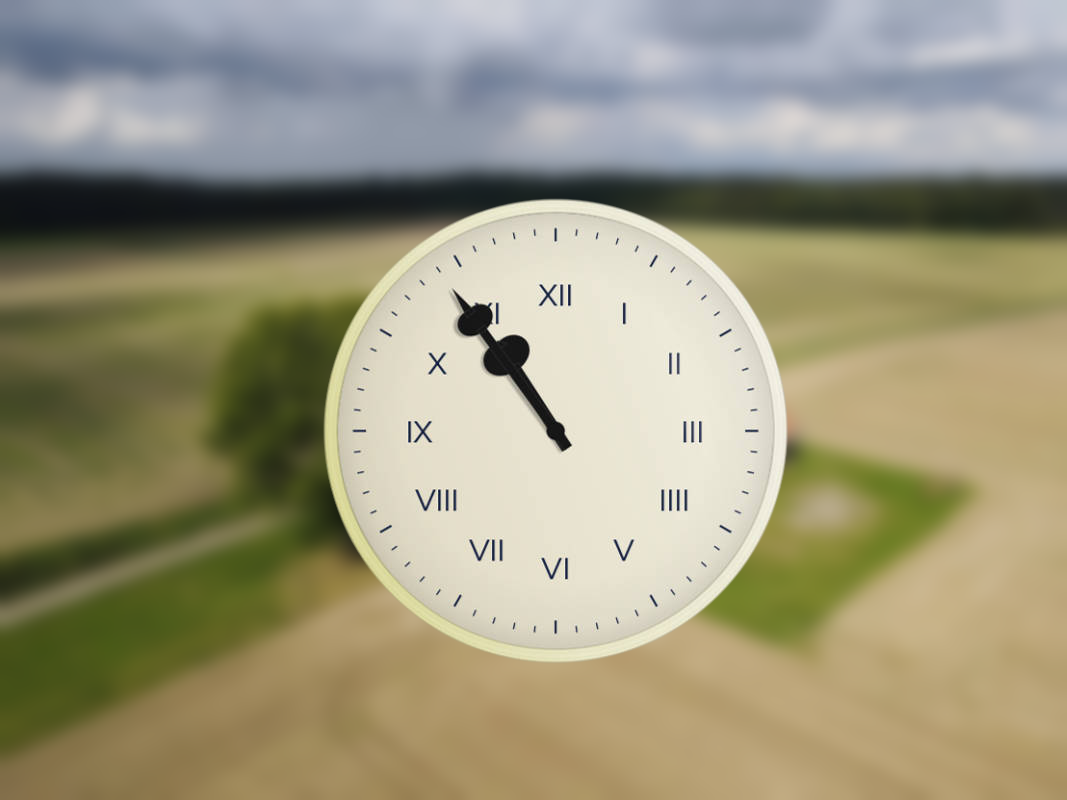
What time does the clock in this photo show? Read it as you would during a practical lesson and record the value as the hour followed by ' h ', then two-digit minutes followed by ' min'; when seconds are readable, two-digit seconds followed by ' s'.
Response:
10 h 54 min
